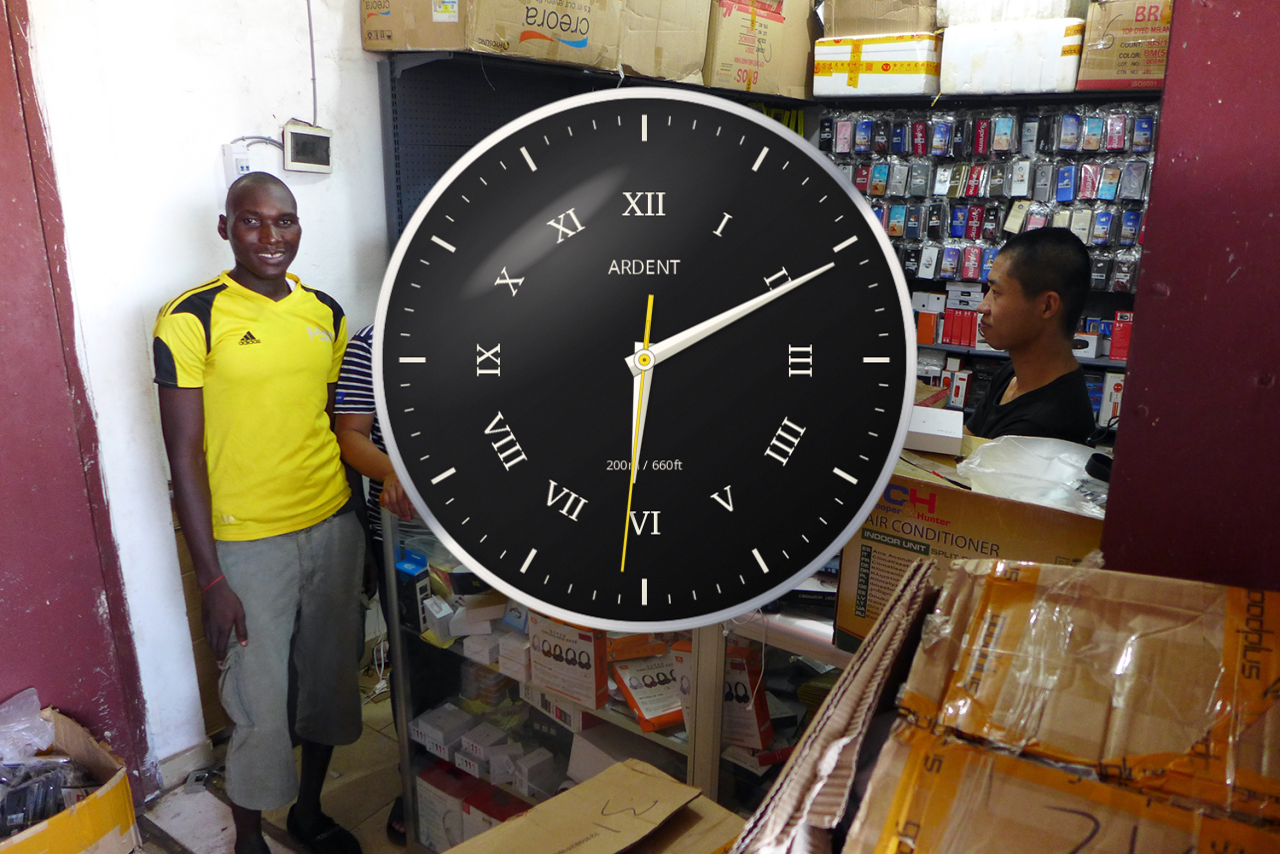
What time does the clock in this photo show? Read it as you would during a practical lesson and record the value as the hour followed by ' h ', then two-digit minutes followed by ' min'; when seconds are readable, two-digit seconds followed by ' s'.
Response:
6 h 10 min 31 s
